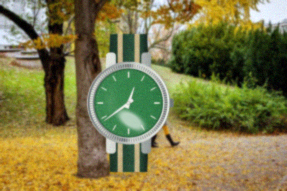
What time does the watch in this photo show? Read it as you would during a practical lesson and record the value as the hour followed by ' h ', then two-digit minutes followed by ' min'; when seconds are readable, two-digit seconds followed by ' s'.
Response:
12 h 39 min
